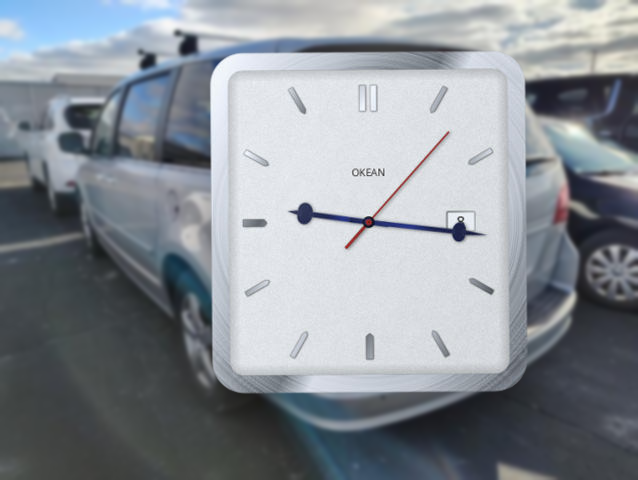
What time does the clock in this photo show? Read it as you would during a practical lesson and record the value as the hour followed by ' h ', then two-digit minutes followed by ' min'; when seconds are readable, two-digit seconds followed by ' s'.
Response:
9 h 16 min 07 s
